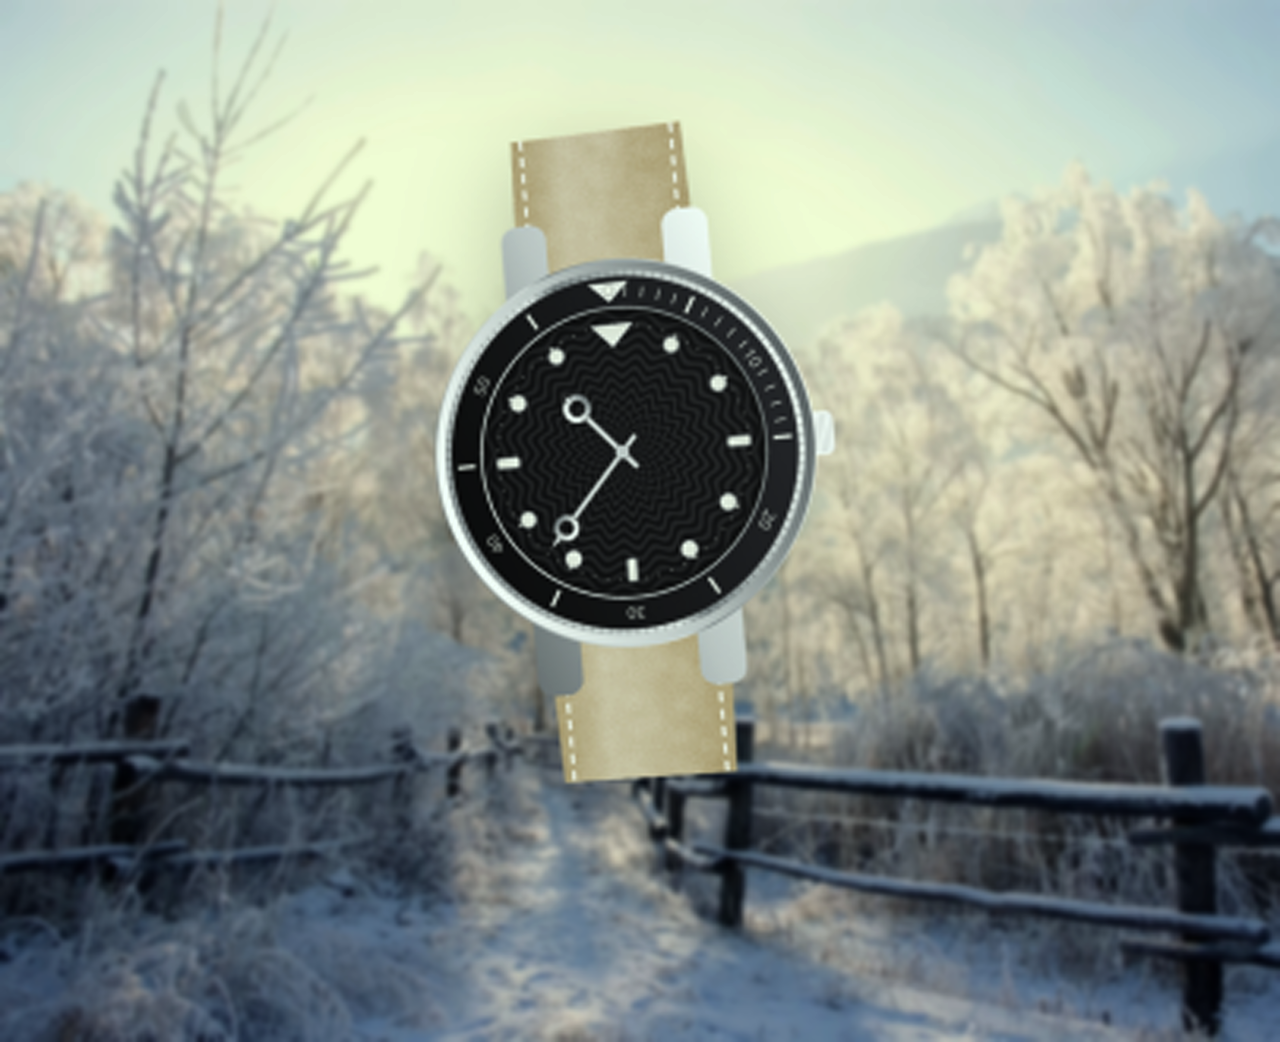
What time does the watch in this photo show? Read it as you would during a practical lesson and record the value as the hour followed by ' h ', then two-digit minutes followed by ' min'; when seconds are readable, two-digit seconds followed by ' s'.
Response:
10 h 37 min
